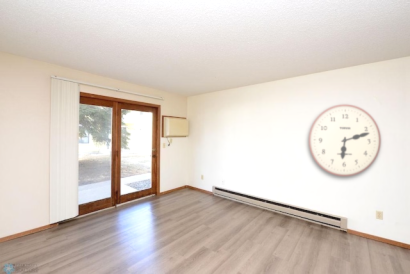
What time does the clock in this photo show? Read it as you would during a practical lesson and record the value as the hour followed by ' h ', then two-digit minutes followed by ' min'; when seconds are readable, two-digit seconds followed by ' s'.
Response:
6 h 12 min
